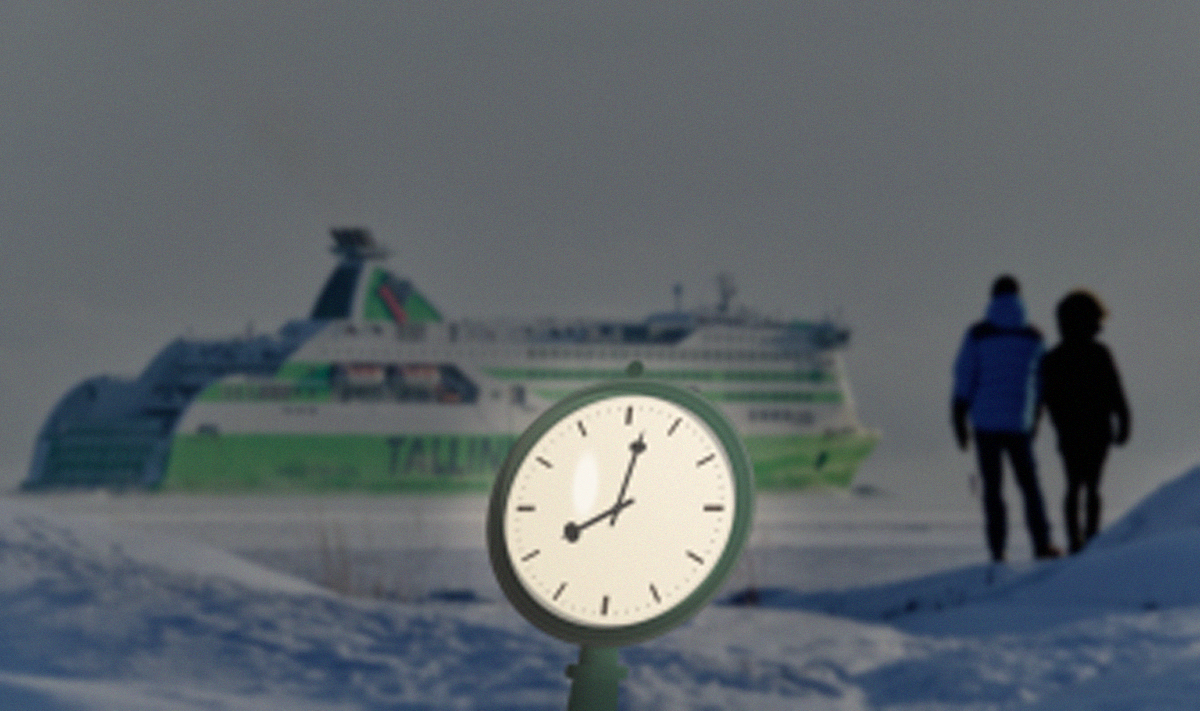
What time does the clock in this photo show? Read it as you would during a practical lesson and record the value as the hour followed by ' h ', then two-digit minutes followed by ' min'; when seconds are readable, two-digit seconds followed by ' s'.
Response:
8 h 02 min
